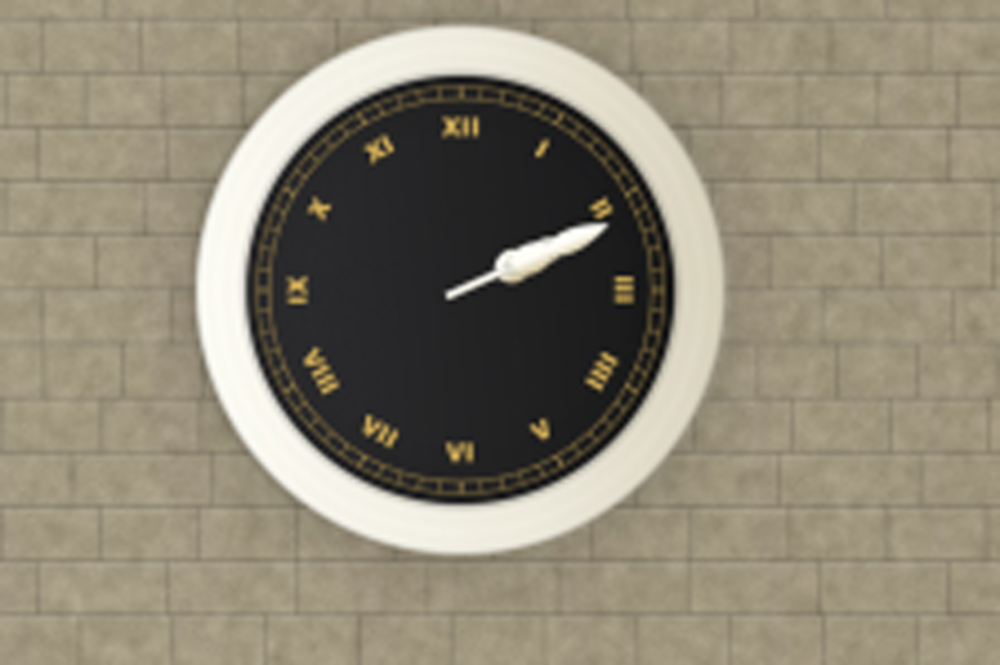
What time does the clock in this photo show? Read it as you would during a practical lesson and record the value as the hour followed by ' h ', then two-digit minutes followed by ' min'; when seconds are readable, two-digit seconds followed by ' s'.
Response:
2 h 11 min
